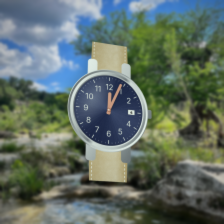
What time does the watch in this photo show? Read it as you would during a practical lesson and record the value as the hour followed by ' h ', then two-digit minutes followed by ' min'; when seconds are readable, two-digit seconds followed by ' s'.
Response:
12 h 04 min
